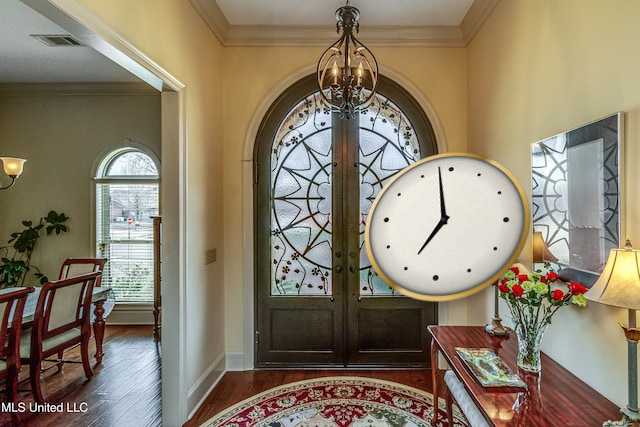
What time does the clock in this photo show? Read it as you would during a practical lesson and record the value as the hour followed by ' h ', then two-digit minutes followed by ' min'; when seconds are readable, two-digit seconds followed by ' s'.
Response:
6 h 58 min
